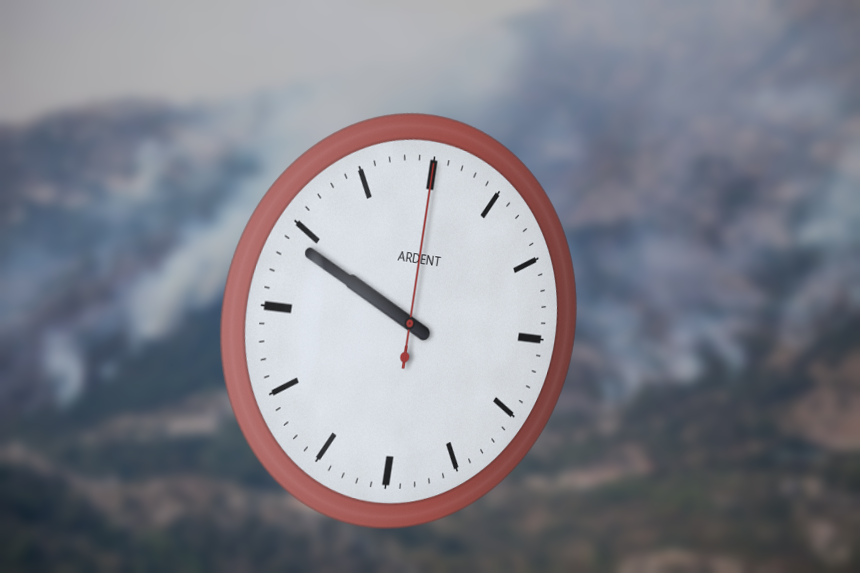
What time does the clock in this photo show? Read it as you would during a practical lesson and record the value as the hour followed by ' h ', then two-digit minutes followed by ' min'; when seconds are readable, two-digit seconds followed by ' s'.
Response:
9 h 49 min 00 s
